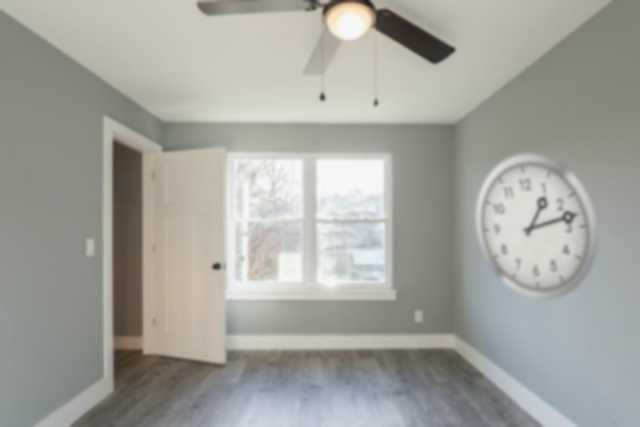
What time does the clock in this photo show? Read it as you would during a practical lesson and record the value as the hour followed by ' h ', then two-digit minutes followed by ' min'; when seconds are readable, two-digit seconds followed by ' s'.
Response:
1 h 13 min
